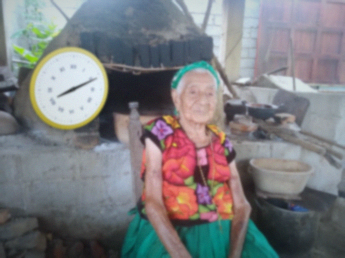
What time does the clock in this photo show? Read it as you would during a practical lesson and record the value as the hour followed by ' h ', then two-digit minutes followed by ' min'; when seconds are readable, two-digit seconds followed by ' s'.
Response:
8 h 11 min
